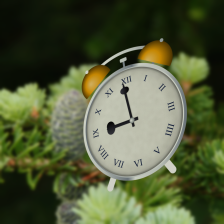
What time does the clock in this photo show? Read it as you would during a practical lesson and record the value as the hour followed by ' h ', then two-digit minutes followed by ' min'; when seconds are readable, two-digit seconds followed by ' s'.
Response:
8 h 59 min
